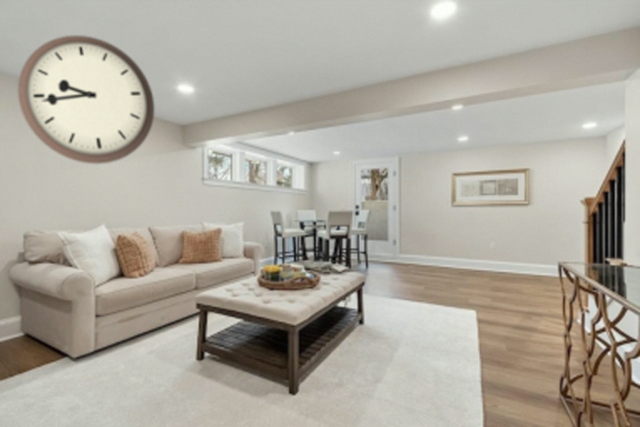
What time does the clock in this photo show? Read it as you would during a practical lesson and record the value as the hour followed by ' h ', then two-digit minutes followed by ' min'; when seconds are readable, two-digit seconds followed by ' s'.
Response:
9 h 44 min
